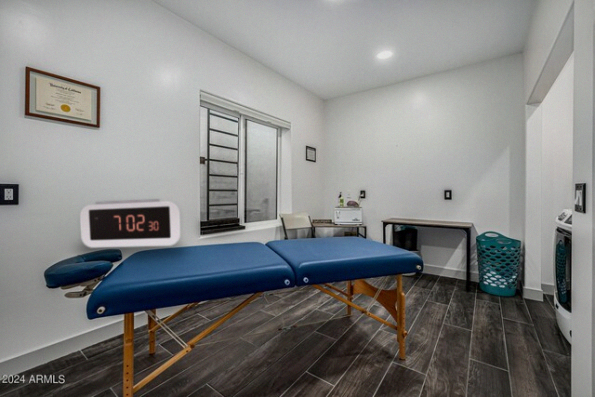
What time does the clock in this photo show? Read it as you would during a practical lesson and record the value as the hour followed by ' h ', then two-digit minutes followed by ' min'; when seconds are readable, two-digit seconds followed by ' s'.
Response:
7 h 02 min 30 s
